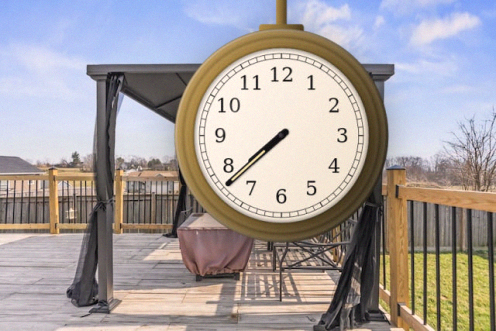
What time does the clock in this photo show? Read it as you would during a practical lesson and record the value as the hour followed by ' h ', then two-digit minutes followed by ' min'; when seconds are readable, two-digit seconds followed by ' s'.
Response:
7 h 38 min
